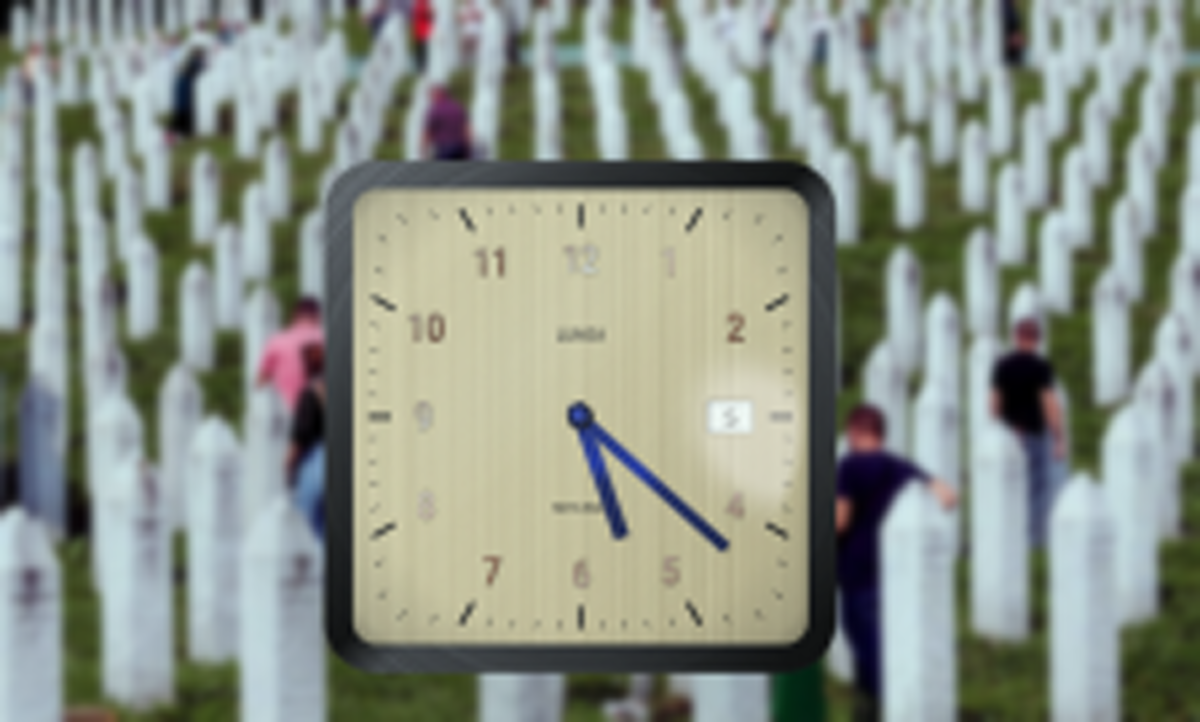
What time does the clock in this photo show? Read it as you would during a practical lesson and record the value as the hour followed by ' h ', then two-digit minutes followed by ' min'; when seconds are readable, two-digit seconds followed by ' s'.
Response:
5 h 22 min
